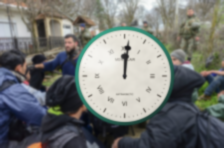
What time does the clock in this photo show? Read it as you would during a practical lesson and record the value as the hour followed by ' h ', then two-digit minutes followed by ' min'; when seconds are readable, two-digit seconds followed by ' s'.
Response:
12 h 01 min
